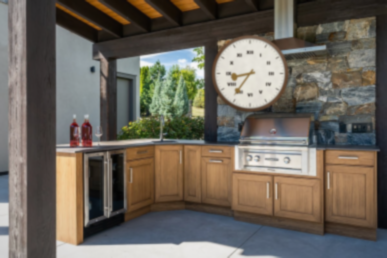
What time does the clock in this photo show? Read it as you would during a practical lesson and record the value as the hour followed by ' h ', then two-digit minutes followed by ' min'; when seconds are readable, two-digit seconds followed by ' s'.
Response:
8 h 36 min
